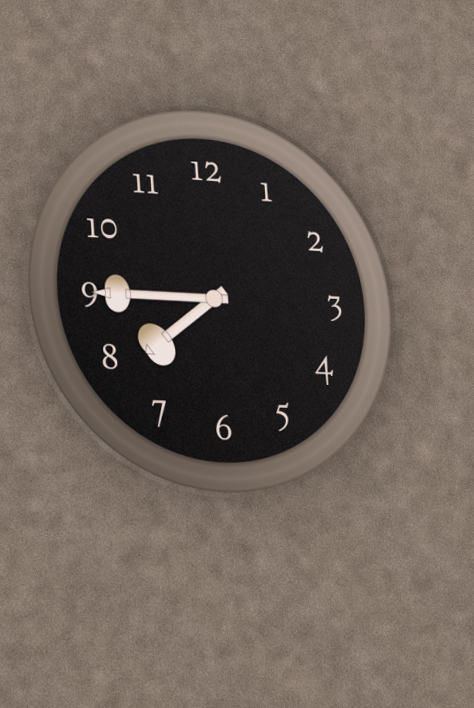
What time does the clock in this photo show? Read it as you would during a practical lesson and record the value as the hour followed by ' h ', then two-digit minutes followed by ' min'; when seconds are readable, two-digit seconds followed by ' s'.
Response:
7 h 45 min
